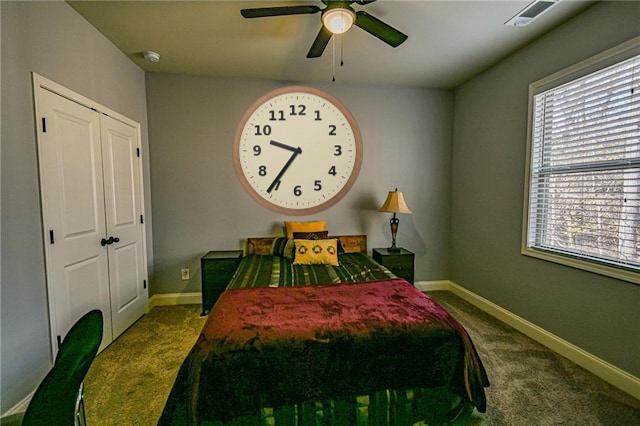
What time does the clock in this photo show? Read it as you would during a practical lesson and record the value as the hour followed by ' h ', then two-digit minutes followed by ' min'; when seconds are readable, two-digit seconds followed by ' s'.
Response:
9 h 36 min
